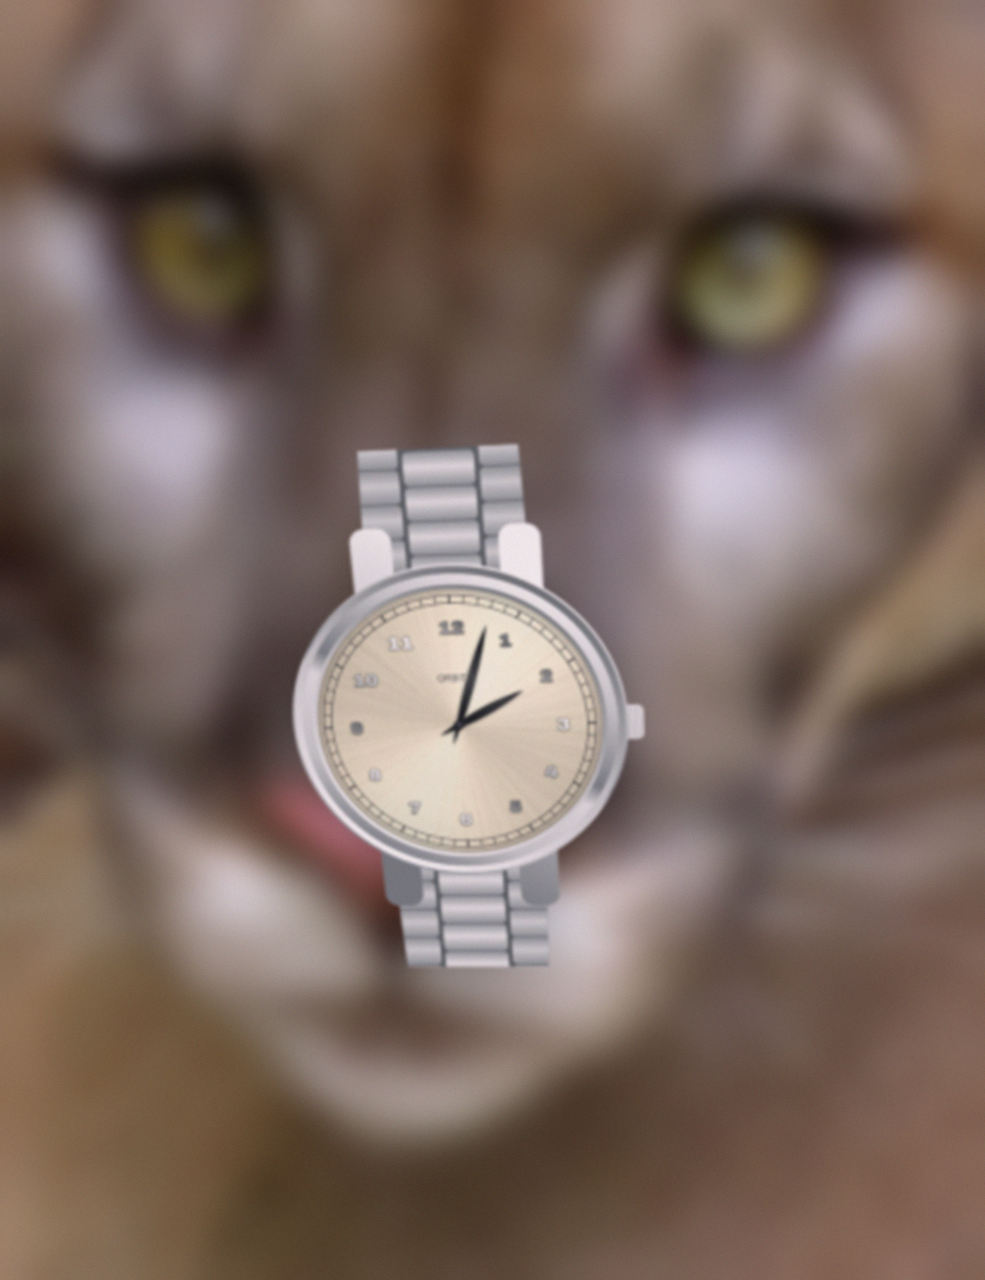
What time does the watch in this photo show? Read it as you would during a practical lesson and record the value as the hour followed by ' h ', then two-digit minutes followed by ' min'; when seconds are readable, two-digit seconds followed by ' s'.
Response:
2 h 03 min
